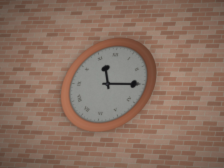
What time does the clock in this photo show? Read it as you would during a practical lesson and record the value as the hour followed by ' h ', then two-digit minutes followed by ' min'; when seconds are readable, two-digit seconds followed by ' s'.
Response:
11 h 15 min
